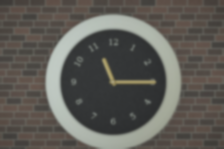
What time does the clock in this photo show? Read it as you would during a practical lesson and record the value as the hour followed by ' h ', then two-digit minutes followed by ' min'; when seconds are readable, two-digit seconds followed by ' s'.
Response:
11 h 15 min
